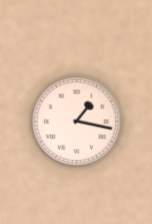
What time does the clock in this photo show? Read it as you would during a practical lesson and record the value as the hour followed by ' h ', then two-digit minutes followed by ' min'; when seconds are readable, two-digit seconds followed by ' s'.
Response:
1 h 17 min
